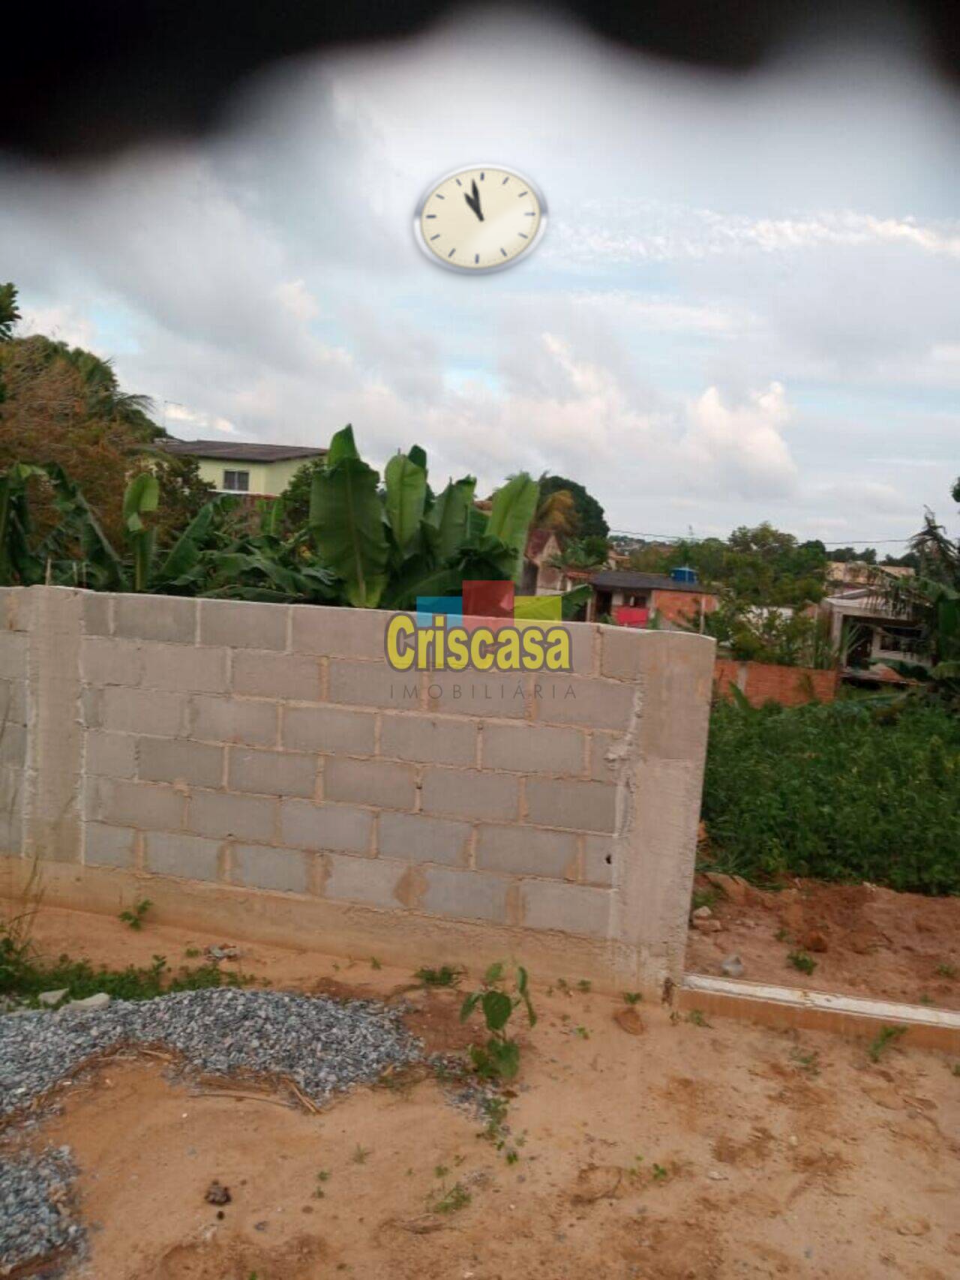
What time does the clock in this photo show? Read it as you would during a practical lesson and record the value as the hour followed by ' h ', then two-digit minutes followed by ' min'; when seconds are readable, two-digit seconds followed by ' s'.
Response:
10 h 58 min
